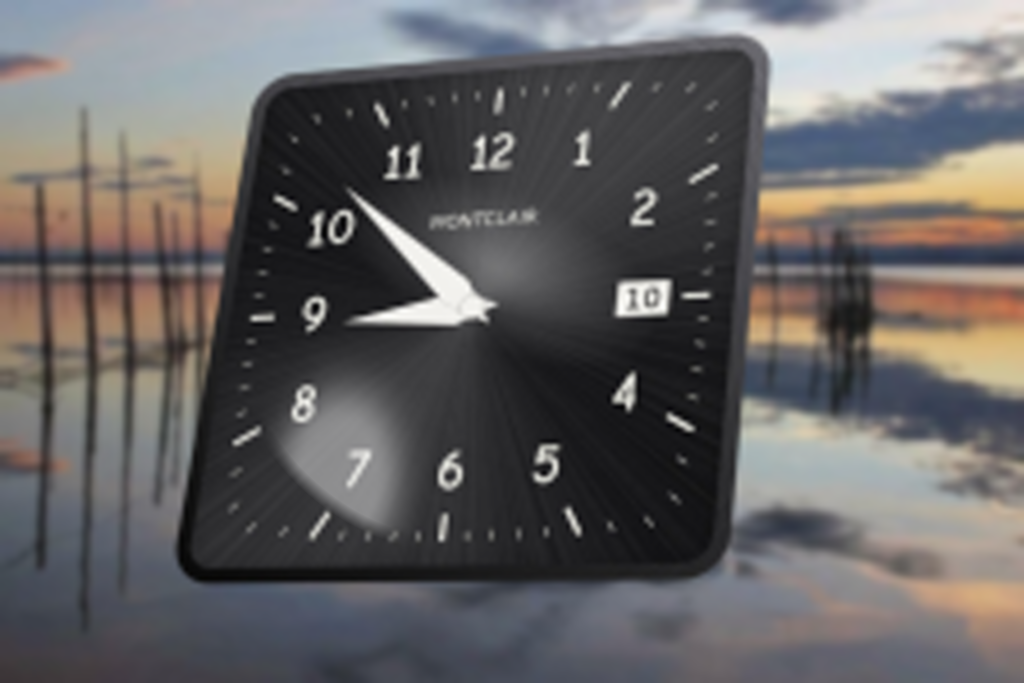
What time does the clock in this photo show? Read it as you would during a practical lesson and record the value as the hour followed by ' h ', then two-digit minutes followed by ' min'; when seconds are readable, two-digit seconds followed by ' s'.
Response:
8 h 52 min
